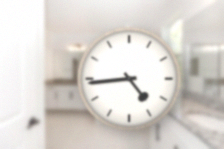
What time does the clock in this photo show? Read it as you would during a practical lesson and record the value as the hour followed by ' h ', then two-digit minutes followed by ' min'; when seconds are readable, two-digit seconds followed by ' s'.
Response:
4 h 44 min
